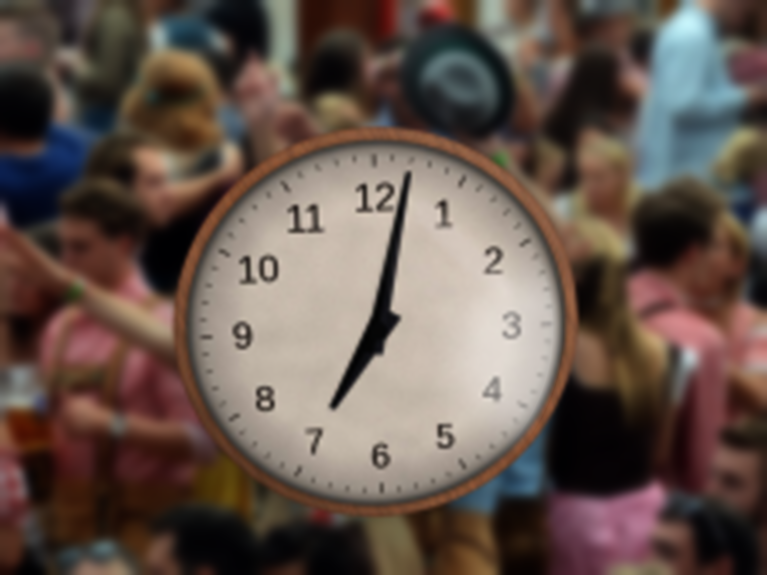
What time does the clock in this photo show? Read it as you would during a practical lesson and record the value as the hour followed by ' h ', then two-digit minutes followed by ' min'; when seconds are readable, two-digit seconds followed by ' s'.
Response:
7 h 02 min
